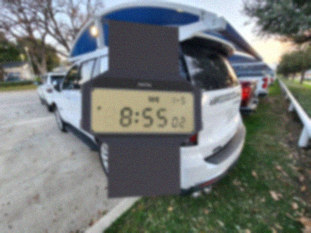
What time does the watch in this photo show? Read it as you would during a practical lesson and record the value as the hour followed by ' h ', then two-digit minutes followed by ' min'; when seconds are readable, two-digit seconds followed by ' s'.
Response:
8 h 55 min
